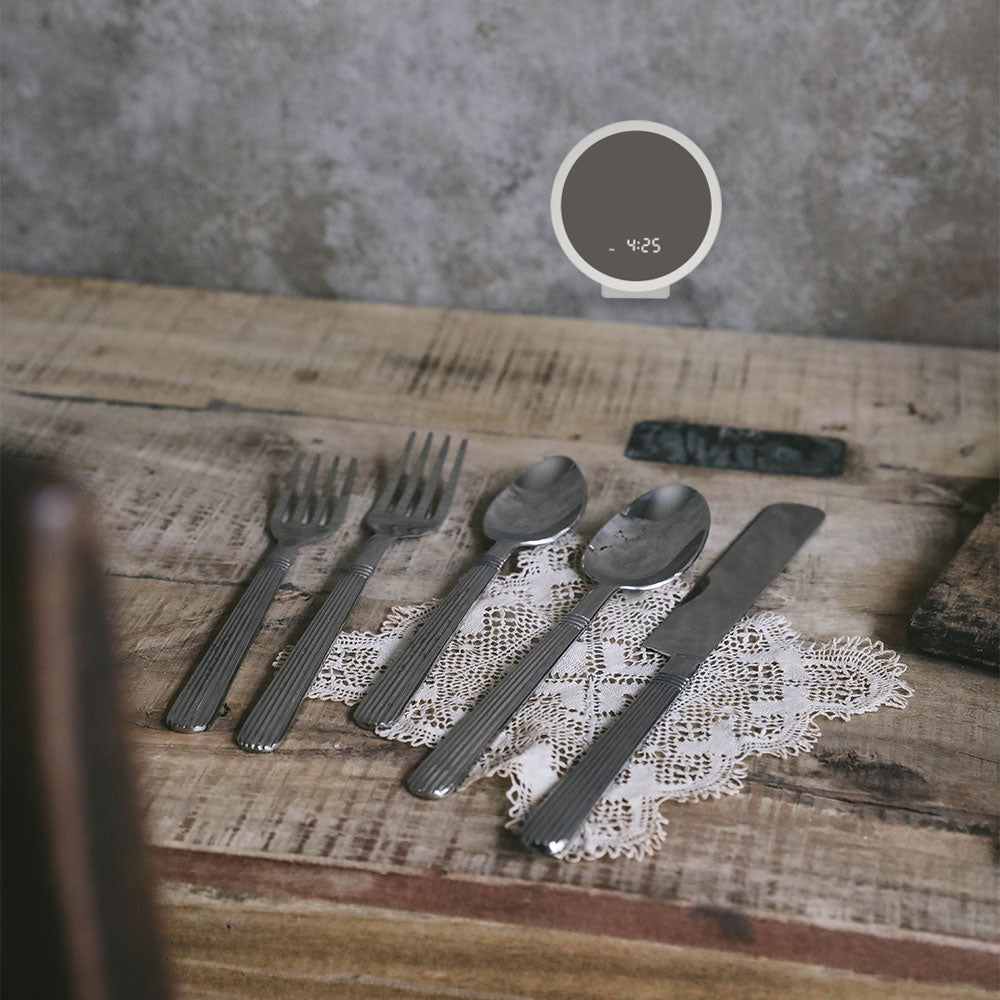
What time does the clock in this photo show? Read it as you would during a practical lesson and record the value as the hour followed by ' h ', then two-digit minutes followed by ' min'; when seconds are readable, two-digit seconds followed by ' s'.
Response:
4 h 25 min
